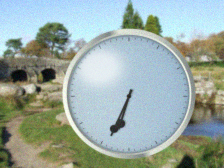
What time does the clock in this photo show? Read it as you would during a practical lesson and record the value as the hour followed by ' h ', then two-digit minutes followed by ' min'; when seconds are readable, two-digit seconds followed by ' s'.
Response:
6 h 34 min
